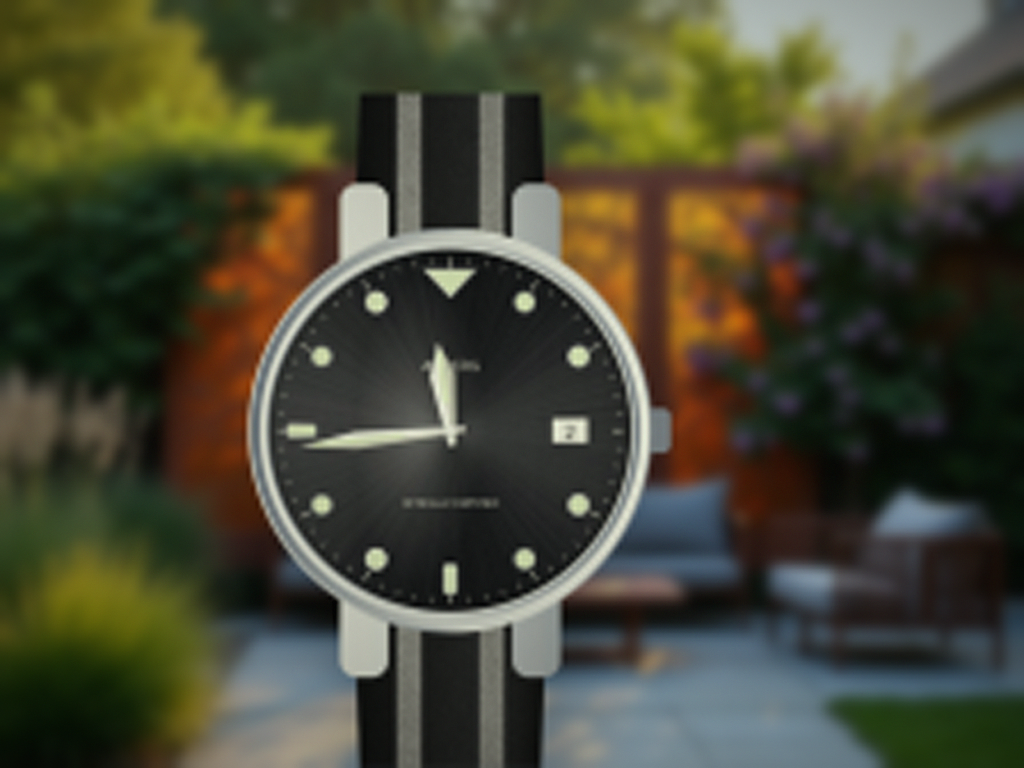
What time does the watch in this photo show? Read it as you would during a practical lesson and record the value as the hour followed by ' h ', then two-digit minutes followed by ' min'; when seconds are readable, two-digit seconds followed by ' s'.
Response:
11 h 44 min
